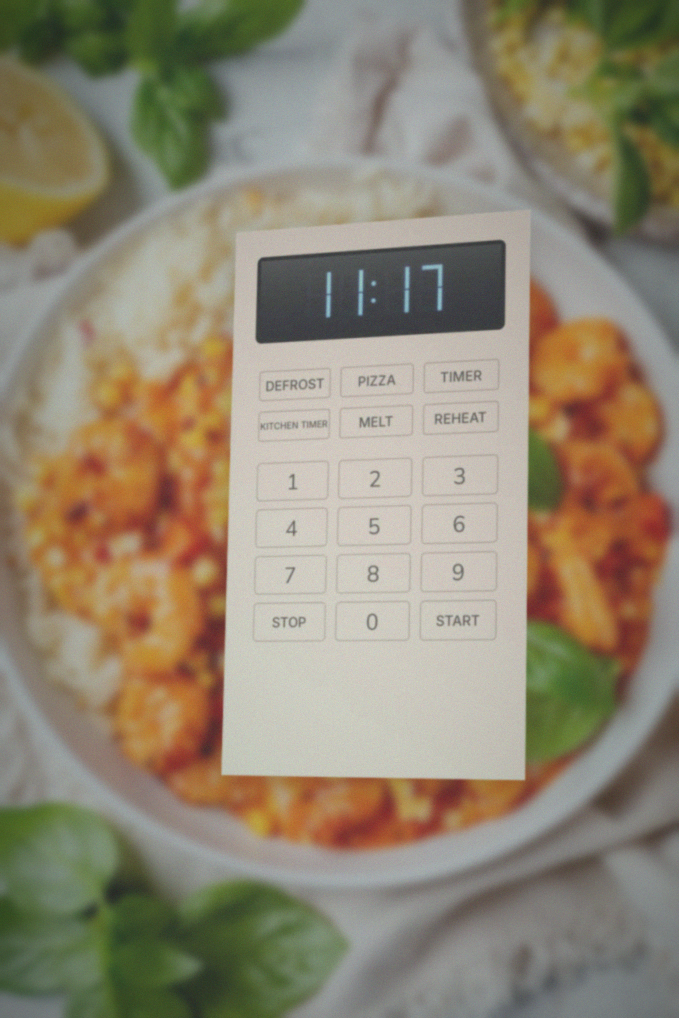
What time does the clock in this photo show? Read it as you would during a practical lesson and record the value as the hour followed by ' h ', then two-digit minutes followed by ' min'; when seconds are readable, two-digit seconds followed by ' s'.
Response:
11 h 17 min
